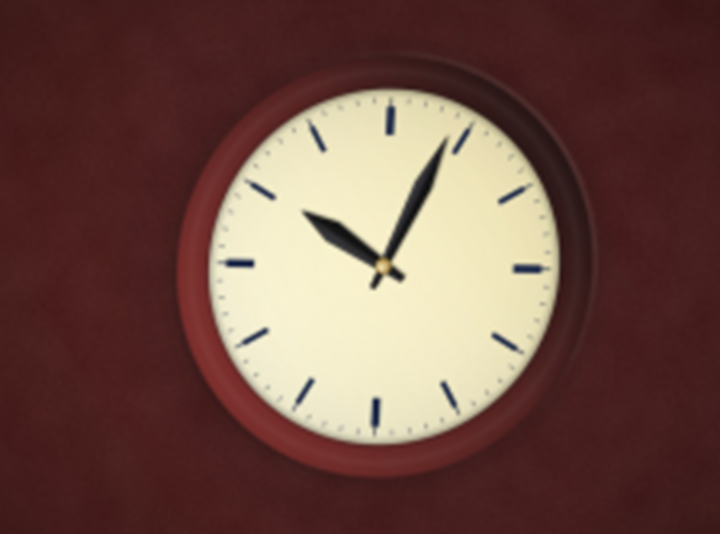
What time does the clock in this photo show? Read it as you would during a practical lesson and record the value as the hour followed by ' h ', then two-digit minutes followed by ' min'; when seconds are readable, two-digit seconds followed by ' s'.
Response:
10 h 04 min
